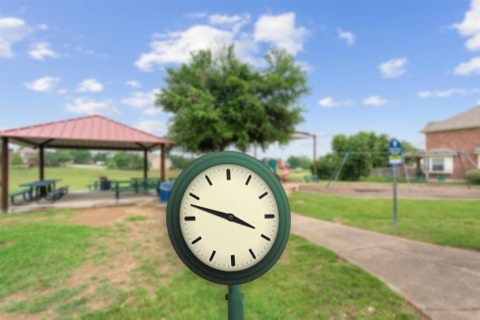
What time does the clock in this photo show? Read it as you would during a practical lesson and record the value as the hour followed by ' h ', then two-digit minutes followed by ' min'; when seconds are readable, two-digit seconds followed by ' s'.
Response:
3 h 48 min
